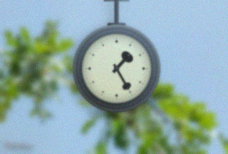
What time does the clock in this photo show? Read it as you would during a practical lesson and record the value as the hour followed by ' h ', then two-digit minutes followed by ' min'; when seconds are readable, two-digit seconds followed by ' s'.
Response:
1 h 25 min
